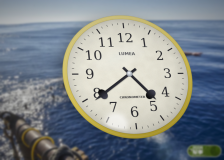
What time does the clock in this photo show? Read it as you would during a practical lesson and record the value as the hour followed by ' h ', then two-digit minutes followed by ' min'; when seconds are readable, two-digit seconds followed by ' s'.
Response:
4 h 39 min
